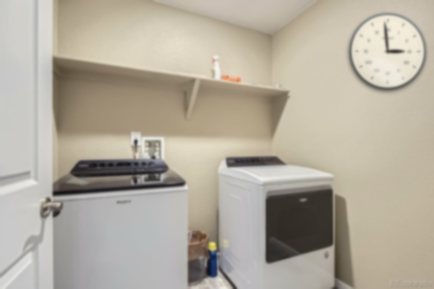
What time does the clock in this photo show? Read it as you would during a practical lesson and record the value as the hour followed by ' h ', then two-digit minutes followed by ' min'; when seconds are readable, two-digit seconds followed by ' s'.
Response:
2 h 59 min
